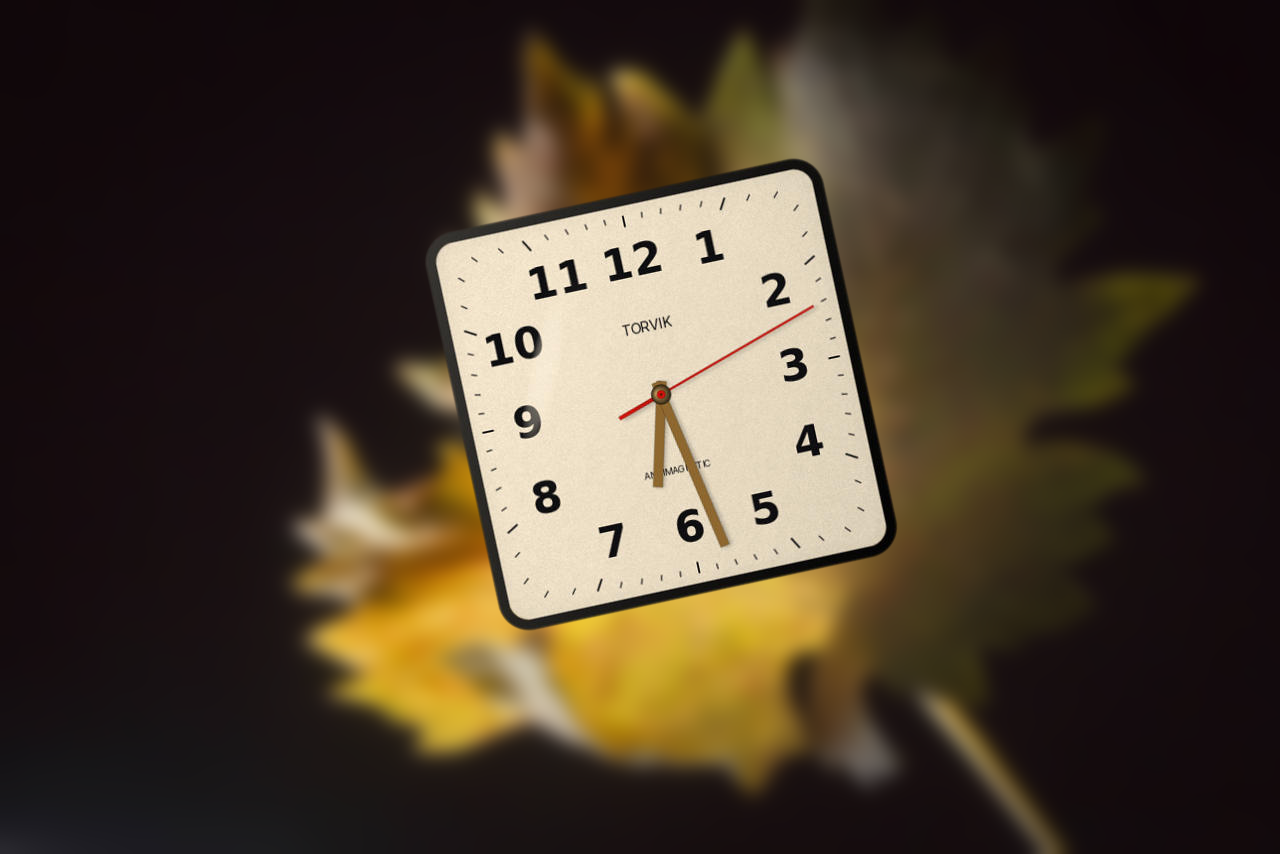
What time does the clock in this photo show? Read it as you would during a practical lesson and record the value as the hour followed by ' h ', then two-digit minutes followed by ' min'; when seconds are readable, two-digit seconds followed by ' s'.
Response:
6 h 28 min 12 s
